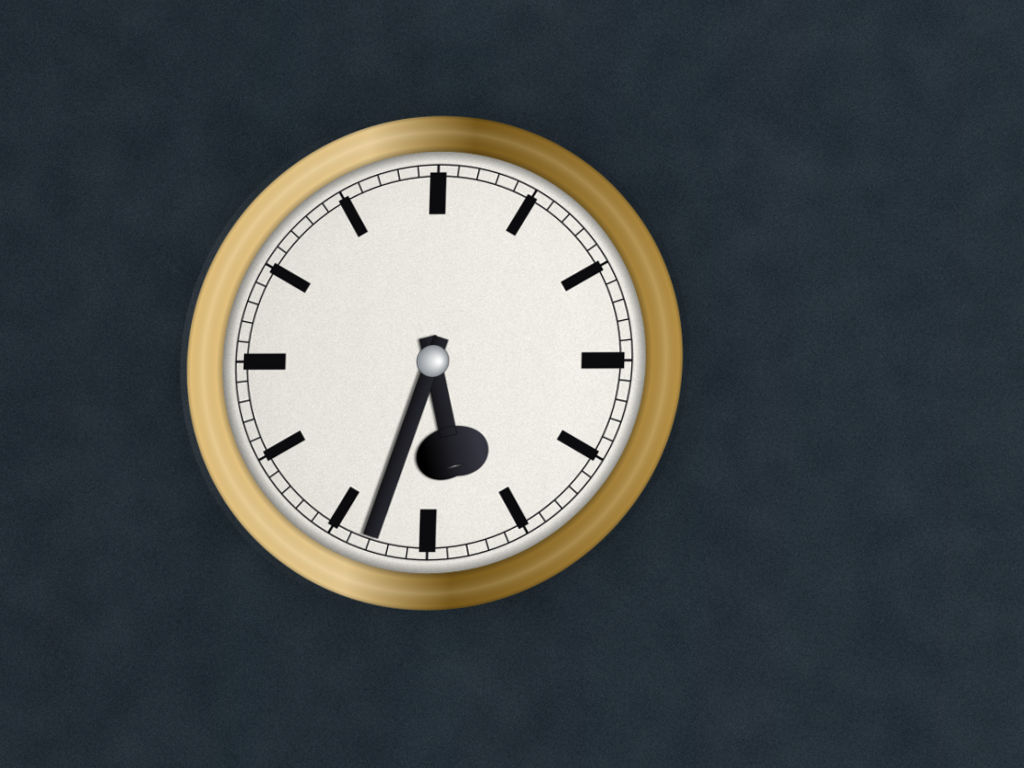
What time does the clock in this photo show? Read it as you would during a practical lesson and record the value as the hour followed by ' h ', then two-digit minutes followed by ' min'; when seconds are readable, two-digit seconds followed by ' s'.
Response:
5 h 33 min
